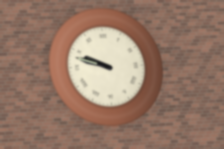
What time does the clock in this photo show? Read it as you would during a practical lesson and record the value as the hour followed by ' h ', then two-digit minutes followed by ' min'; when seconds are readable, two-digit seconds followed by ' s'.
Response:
9 h 48 min
